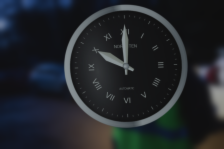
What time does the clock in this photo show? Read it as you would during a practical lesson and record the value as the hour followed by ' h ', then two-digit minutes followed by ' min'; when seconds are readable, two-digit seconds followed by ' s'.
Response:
10 h 00 min
